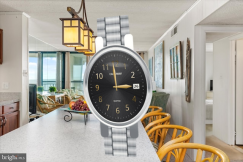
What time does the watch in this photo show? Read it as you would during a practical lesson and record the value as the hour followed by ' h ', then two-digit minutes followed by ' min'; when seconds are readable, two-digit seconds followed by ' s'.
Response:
2 h 59 min
